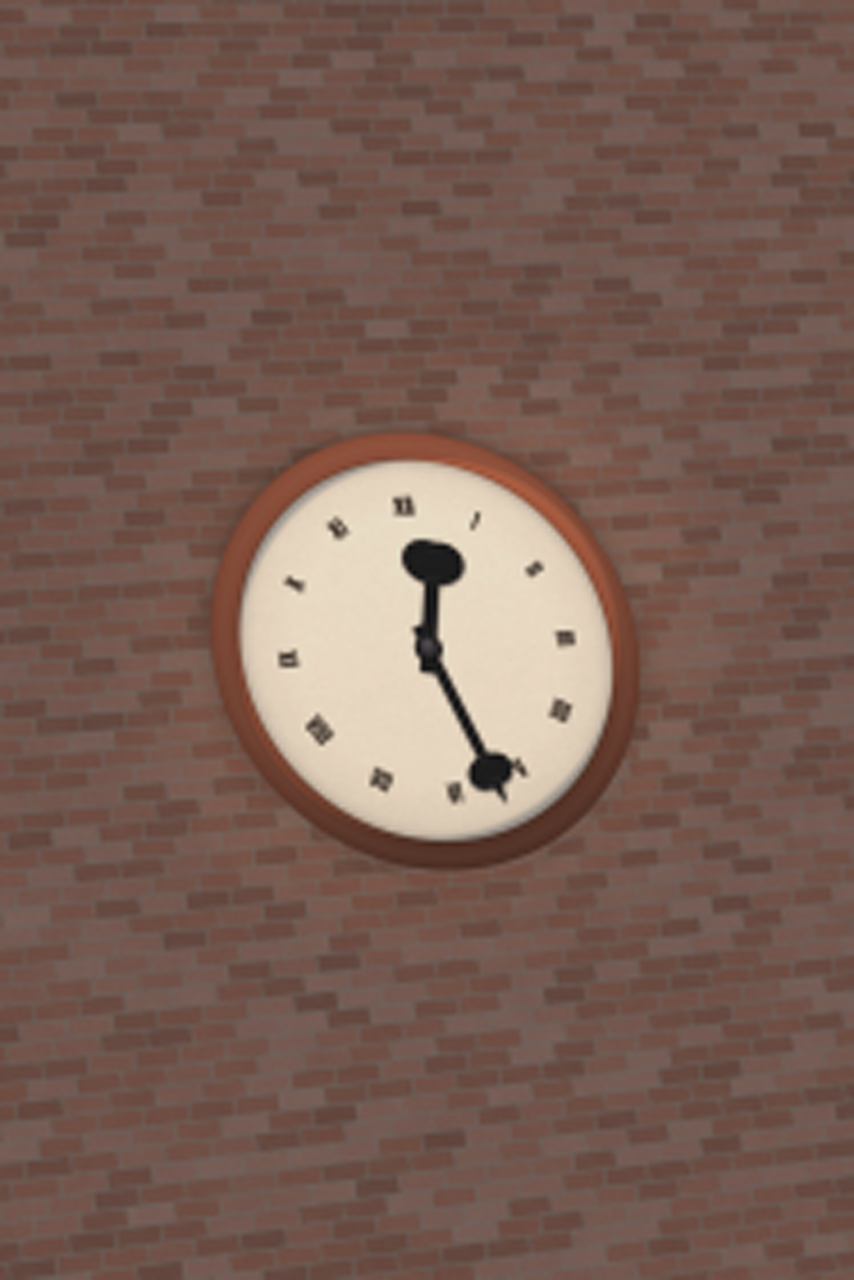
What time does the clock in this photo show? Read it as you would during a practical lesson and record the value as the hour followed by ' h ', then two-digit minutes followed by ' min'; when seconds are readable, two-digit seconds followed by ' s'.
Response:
12 h 27 min
